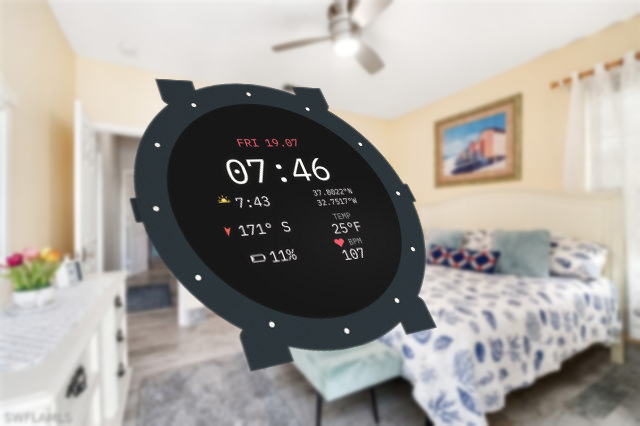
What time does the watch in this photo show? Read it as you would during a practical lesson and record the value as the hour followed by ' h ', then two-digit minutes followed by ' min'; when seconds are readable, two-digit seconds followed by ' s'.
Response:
7 h 46 min
